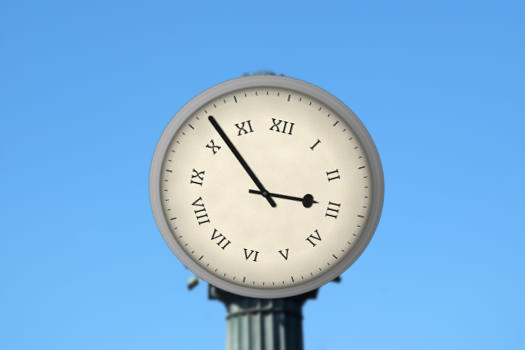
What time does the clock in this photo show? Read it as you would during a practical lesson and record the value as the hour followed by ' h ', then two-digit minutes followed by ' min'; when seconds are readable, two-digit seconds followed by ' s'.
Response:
2 h 52 min
